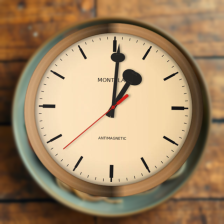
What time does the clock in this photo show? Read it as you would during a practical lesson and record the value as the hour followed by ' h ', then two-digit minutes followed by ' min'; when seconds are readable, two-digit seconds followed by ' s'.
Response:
1 h 00 min 38 s
